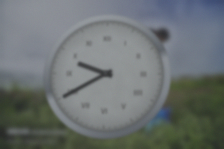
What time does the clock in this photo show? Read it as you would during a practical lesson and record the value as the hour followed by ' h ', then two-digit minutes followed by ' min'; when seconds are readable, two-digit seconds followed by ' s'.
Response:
9 h 40 min
